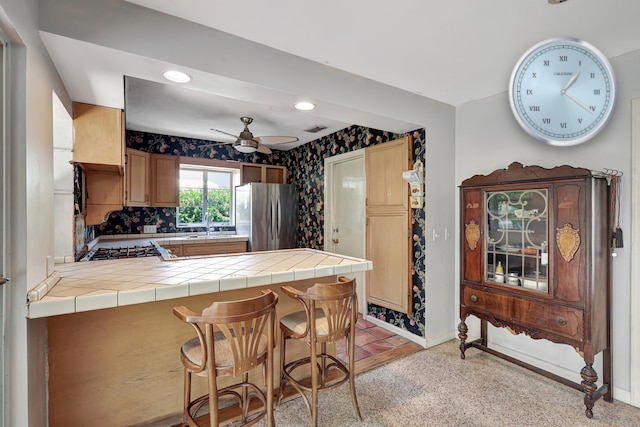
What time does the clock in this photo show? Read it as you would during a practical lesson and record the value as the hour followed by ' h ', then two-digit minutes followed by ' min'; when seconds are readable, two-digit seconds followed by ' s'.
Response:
1 h 21 min
